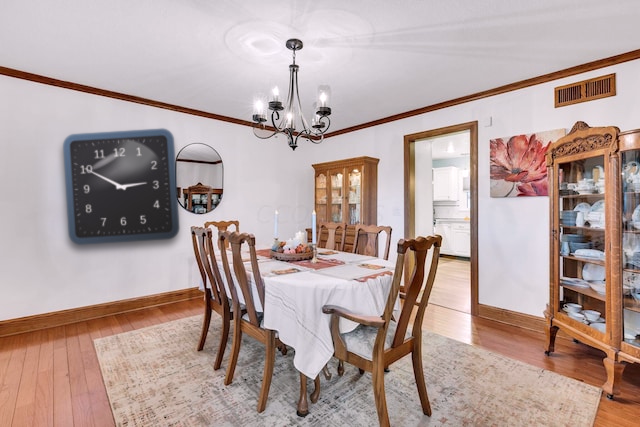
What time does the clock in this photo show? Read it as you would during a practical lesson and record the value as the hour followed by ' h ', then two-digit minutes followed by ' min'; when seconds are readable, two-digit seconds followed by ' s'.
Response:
2 h 50 min
